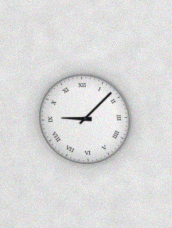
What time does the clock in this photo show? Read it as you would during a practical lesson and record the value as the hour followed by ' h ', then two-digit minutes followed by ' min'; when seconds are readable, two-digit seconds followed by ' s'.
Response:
9 h 08 min
